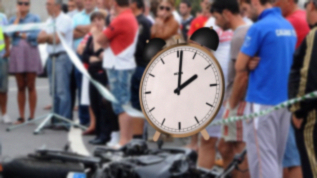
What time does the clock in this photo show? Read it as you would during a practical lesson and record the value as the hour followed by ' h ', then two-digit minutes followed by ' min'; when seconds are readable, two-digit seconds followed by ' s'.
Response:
2 h 01 min
